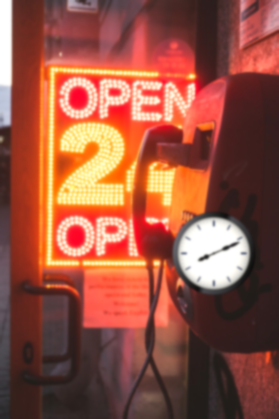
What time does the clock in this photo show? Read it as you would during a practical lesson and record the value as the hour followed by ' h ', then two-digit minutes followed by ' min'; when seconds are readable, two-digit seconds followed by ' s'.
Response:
8 h 11 min
